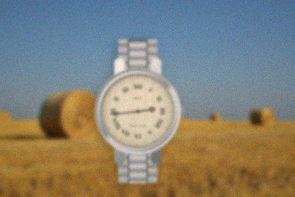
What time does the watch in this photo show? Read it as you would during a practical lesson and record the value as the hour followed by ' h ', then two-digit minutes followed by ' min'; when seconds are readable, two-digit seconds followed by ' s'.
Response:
2 h 44 min
